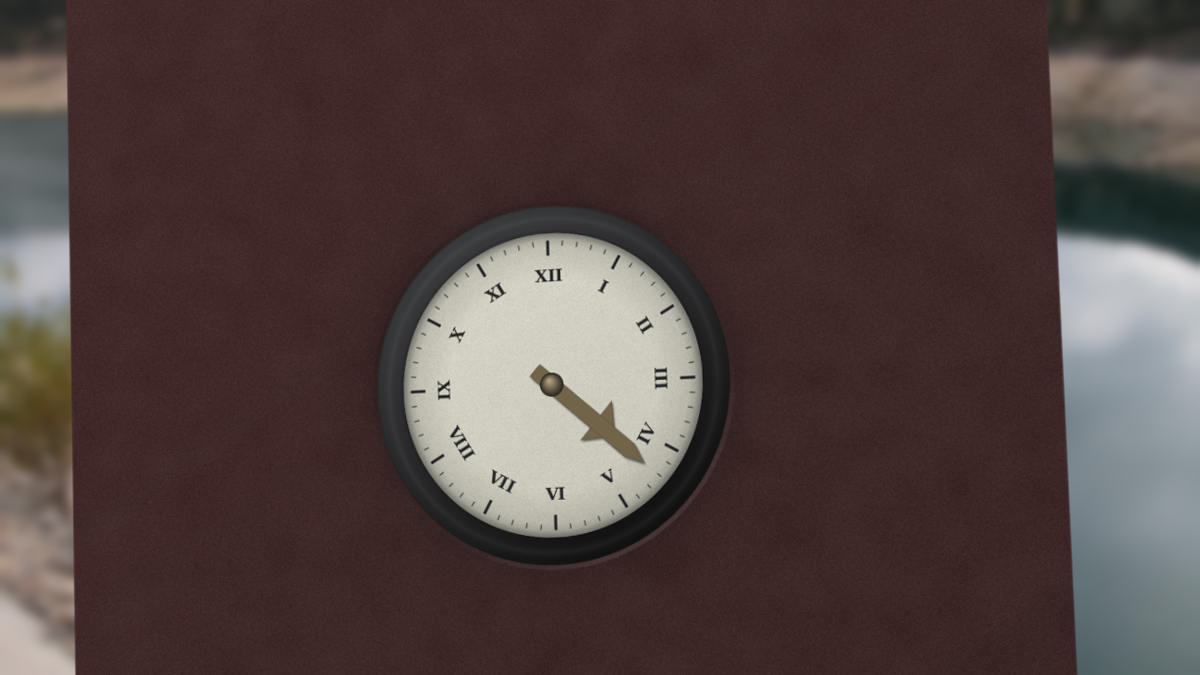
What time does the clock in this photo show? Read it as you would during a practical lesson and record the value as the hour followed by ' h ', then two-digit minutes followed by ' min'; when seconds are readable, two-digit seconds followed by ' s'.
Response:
4 h 22 min
